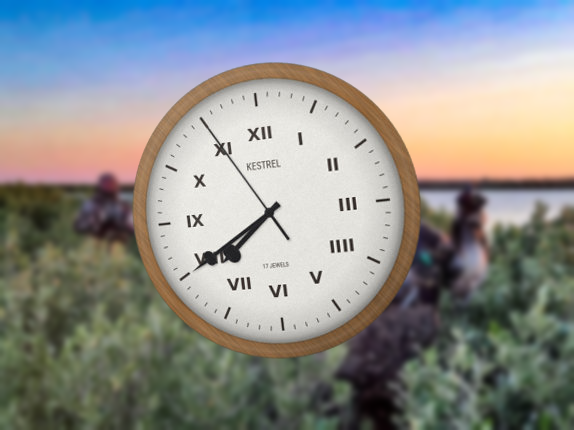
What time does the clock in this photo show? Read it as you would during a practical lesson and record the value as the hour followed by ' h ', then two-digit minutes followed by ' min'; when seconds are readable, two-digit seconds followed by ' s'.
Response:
7 h 39 min 55 s
